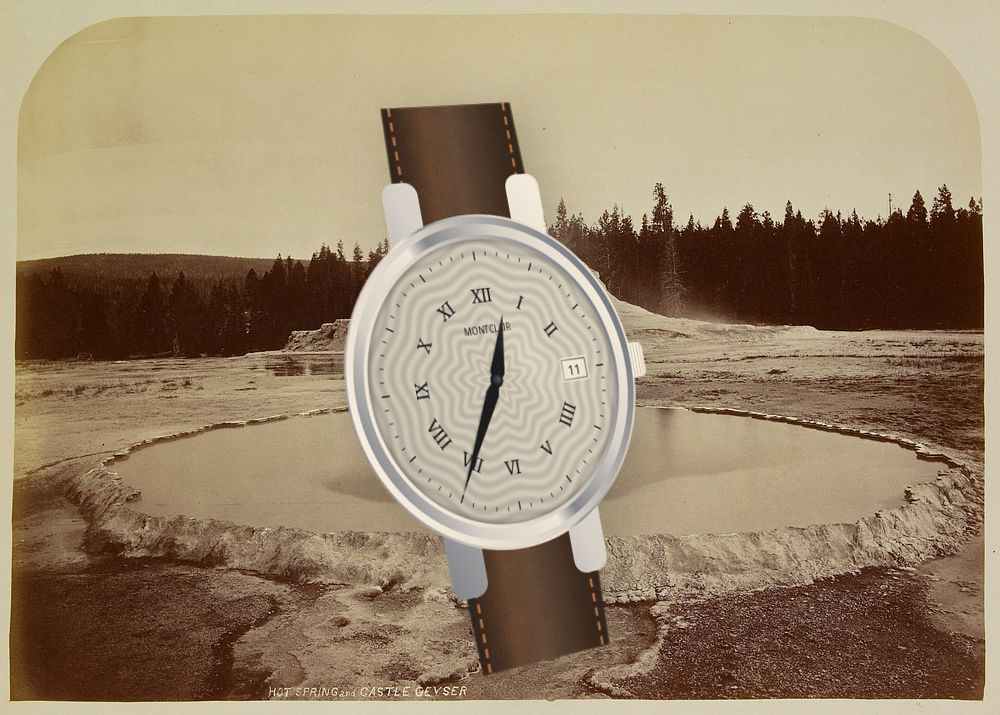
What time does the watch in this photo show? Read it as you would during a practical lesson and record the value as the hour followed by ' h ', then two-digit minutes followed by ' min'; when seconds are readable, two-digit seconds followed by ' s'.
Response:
12 h 35 min
